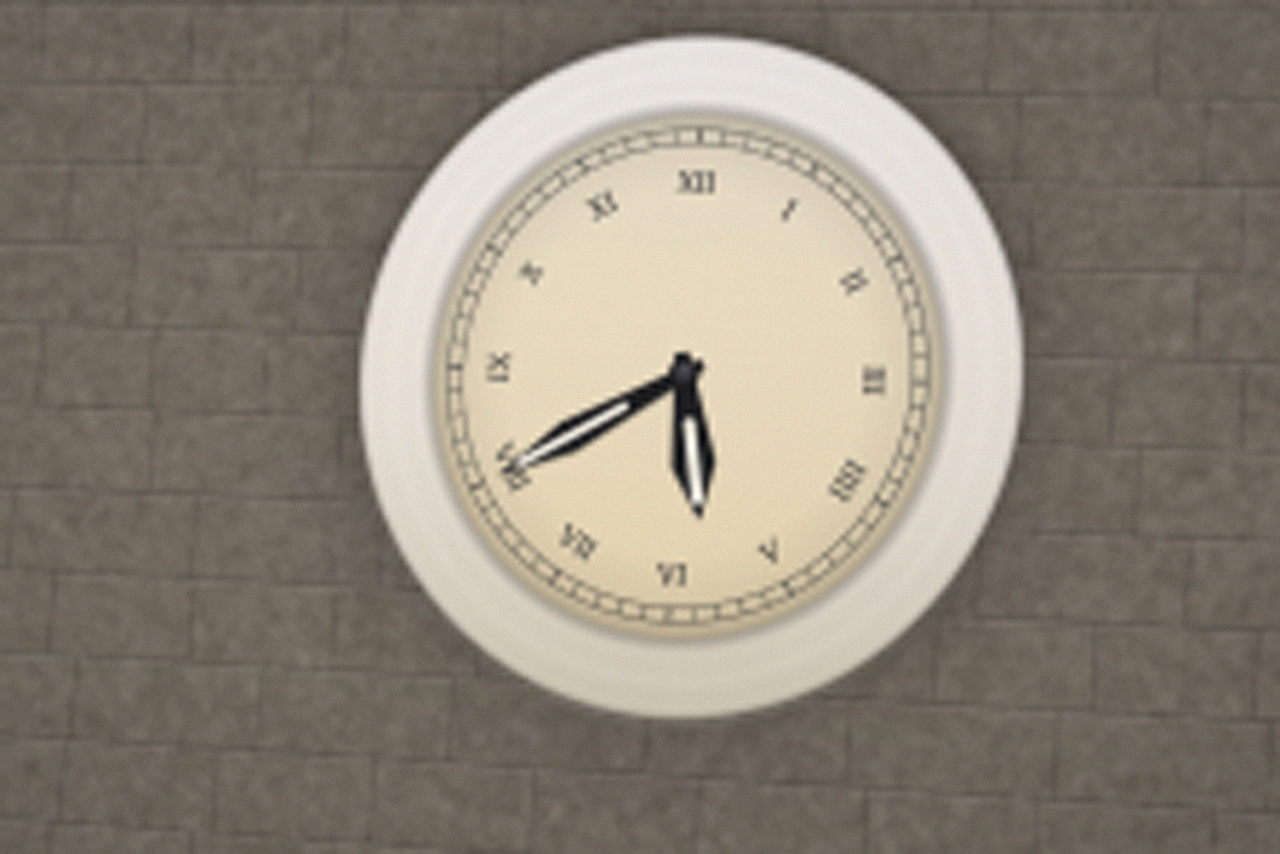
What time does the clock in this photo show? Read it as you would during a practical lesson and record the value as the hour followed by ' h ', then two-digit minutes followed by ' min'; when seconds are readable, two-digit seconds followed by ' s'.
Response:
5 h 40 min
